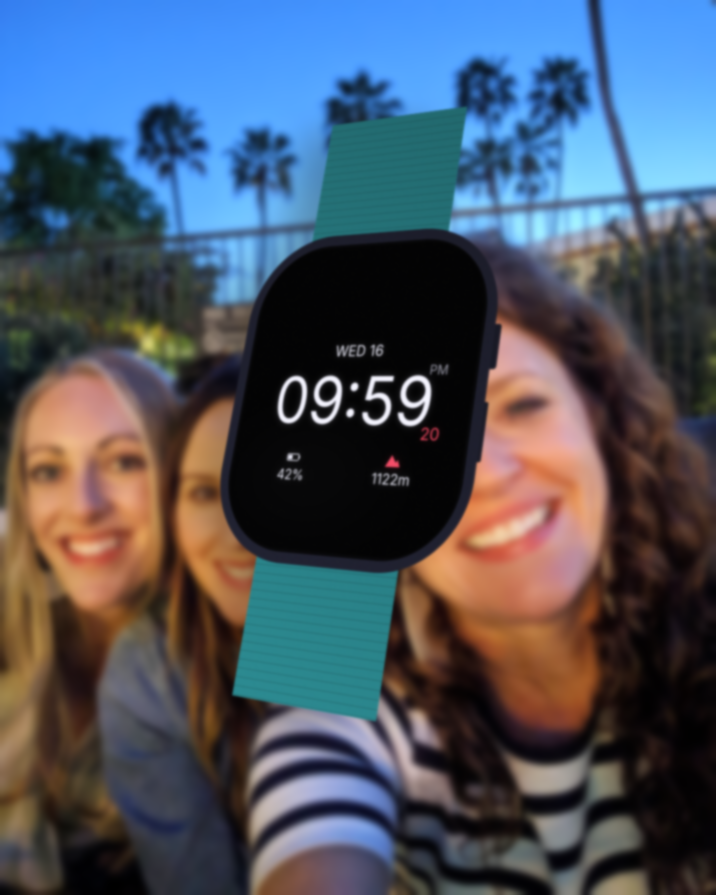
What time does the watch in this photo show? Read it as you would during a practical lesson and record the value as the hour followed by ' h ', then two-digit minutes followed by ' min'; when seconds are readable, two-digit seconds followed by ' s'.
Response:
9 h 59 min 20 s
